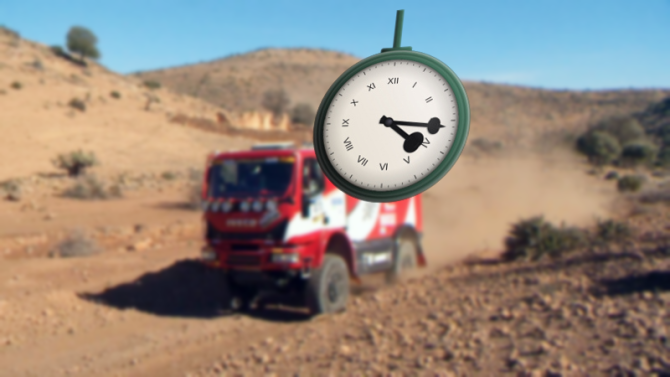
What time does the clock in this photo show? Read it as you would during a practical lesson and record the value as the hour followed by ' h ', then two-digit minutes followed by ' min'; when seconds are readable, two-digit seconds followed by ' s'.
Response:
4 h 16 min
